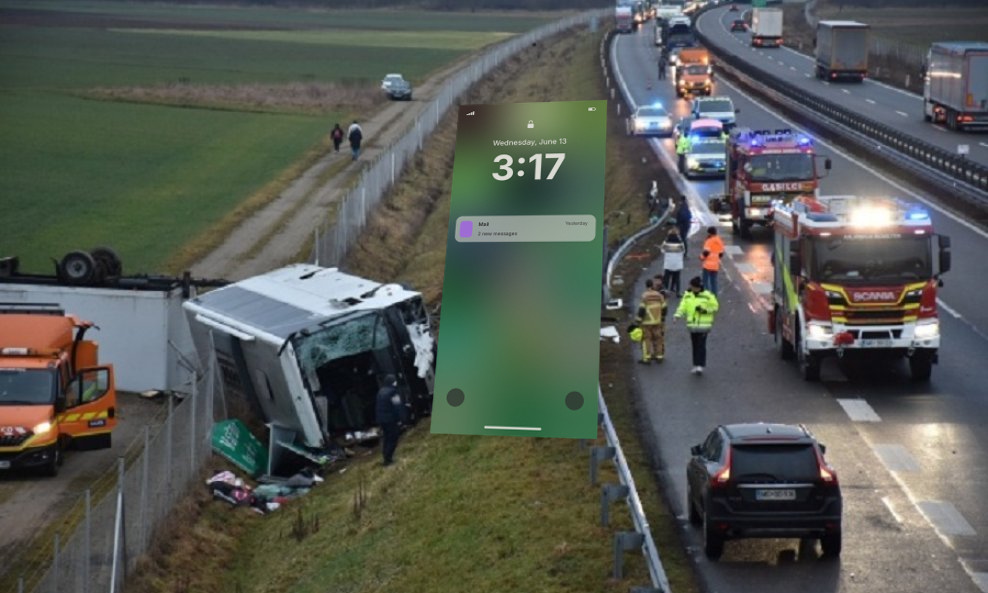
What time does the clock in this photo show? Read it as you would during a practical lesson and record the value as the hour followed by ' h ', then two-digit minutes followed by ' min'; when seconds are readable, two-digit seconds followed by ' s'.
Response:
3 h 17 min
